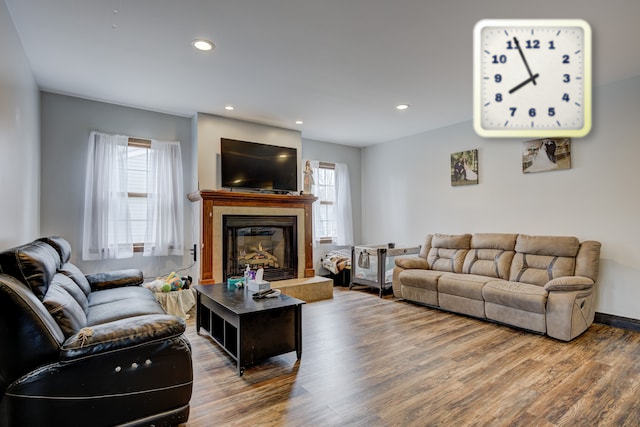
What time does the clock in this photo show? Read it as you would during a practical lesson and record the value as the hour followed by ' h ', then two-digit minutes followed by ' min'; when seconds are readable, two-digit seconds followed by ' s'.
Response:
7 h 56 min
